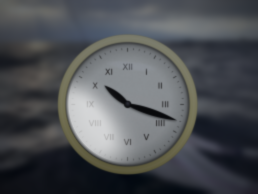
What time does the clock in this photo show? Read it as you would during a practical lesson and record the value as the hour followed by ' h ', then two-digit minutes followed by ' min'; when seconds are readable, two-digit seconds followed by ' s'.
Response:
10 h 18 min
